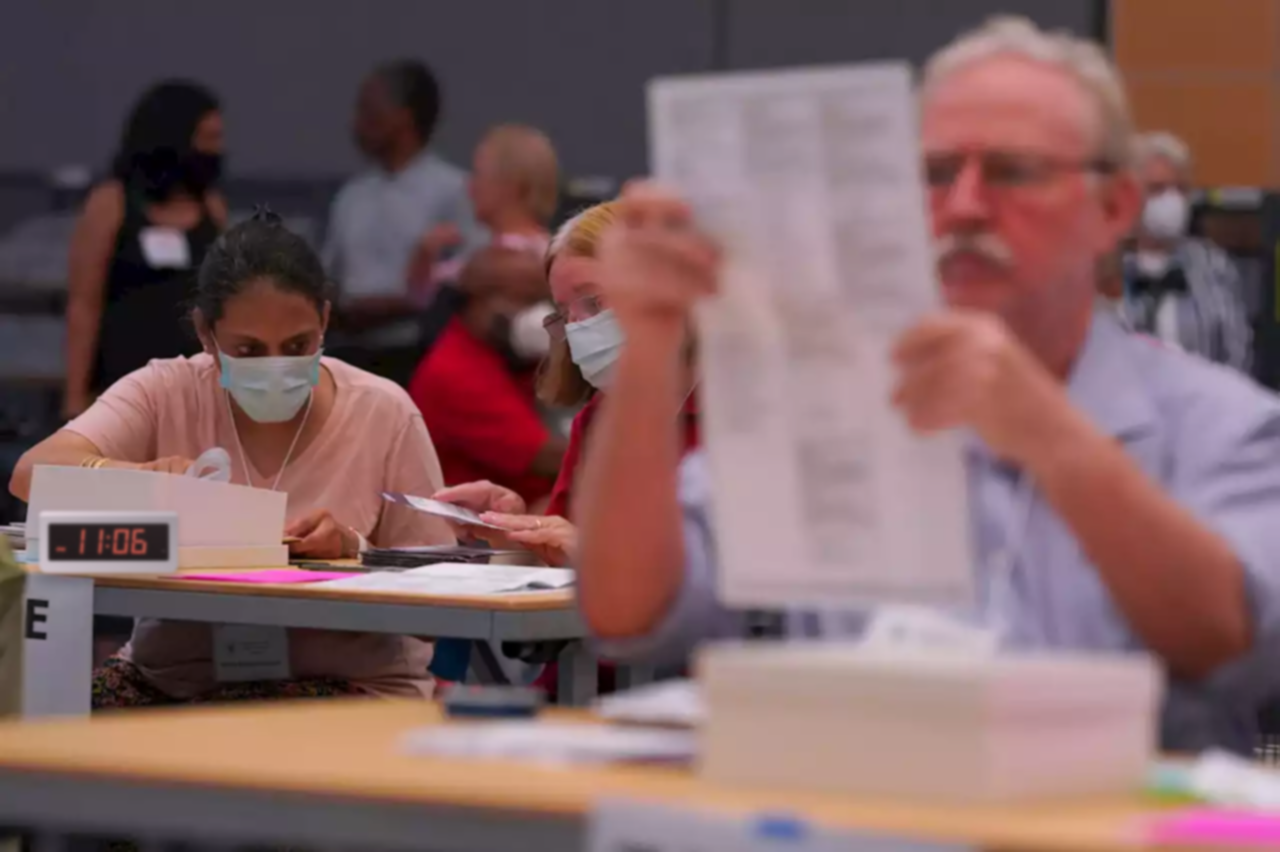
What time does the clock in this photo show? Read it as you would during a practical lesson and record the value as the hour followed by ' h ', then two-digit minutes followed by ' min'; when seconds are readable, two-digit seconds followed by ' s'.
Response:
11 h 06 min
